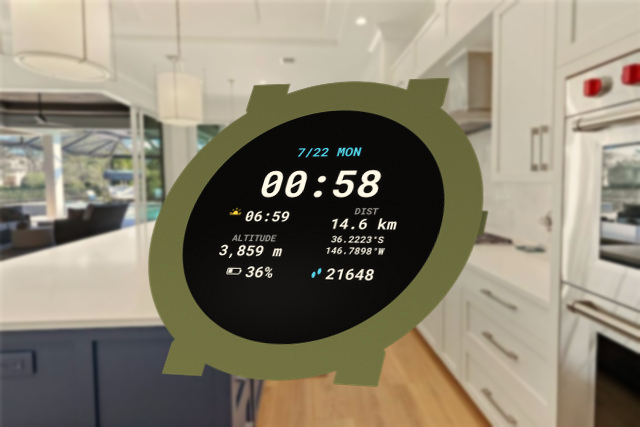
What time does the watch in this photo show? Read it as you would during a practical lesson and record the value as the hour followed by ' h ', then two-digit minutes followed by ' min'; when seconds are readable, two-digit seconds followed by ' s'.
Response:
0 h 58 min
